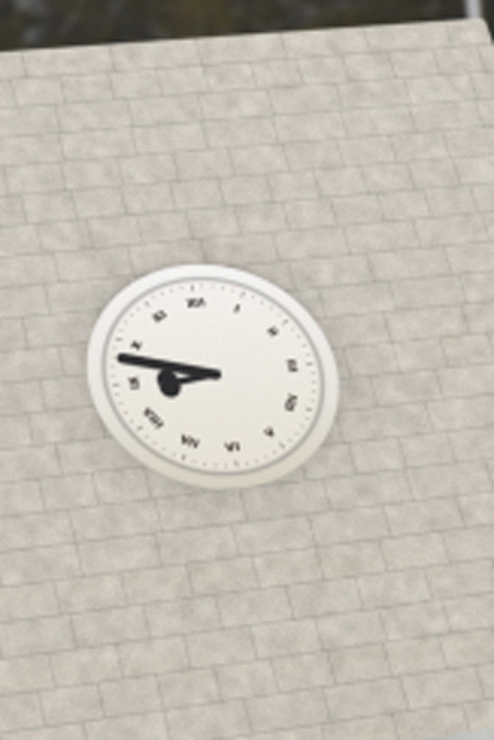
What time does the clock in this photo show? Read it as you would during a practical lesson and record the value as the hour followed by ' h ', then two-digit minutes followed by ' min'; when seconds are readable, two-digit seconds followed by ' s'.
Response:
8 h 48 min
